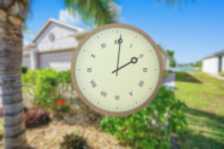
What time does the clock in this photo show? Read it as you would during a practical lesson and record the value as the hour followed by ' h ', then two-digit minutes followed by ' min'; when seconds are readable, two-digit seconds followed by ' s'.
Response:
2 h 01 min
